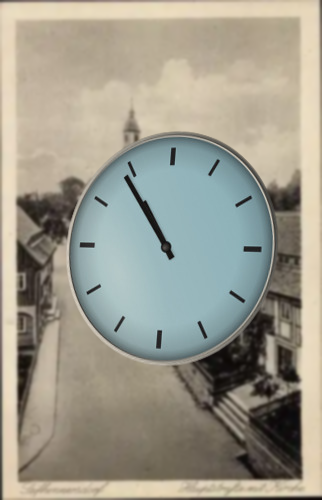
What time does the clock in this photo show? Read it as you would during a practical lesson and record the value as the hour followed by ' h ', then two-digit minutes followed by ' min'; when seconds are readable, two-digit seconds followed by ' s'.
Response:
10 h 54 min
